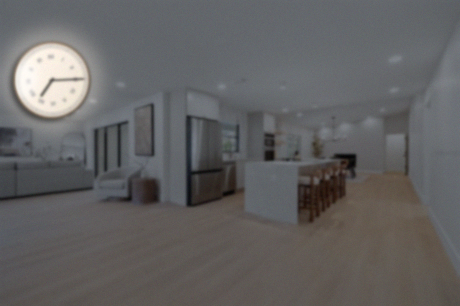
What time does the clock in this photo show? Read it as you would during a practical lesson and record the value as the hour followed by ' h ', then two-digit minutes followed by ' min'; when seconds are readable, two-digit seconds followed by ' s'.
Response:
7 h 15 min
